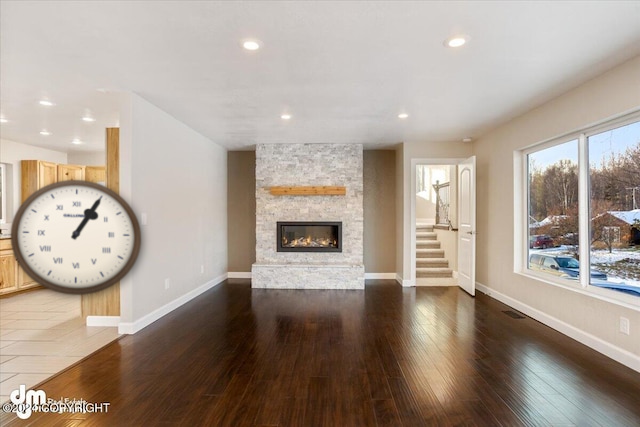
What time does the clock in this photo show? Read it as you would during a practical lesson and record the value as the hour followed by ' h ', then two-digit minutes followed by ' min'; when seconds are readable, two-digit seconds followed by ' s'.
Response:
1 h 05 min
